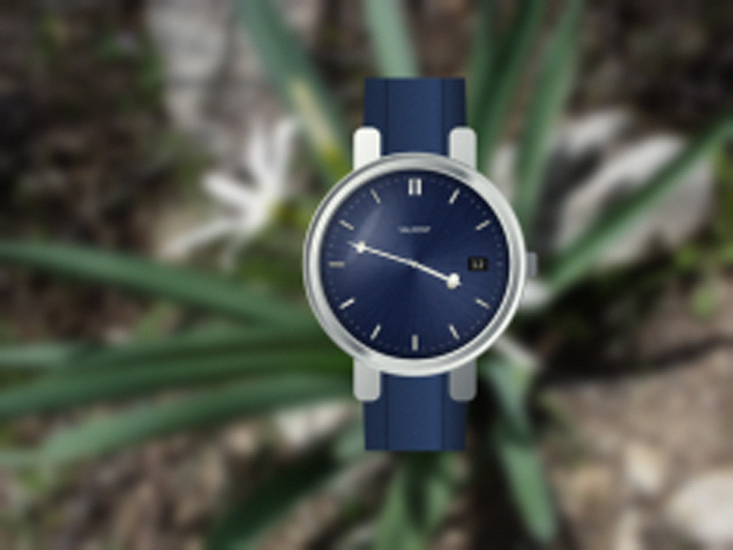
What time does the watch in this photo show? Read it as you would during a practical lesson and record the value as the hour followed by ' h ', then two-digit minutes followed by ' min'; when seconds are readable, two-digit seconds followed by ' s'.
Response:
3 h 48 min
